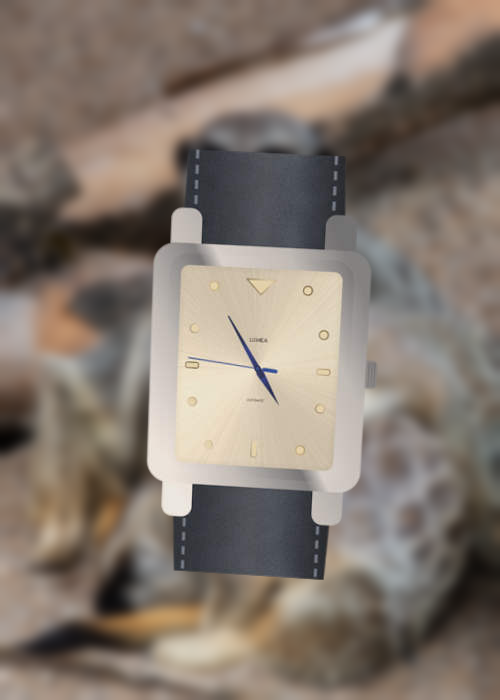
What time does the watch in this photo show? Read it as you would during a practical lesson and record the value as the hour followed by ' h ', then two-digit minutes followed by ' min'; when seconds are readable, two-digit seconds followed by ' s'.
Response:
4 h 54 min 46 s
